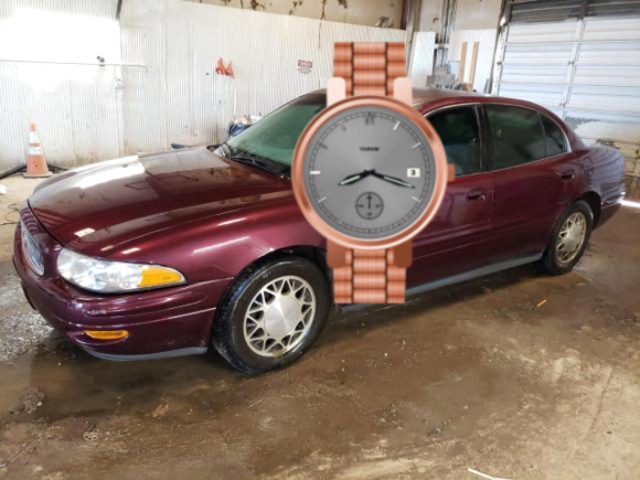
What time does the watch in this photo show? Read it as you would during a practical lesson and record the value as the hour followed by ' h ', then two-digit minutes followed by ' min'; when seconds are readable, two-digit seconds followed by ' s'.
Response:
8 h 18 min
